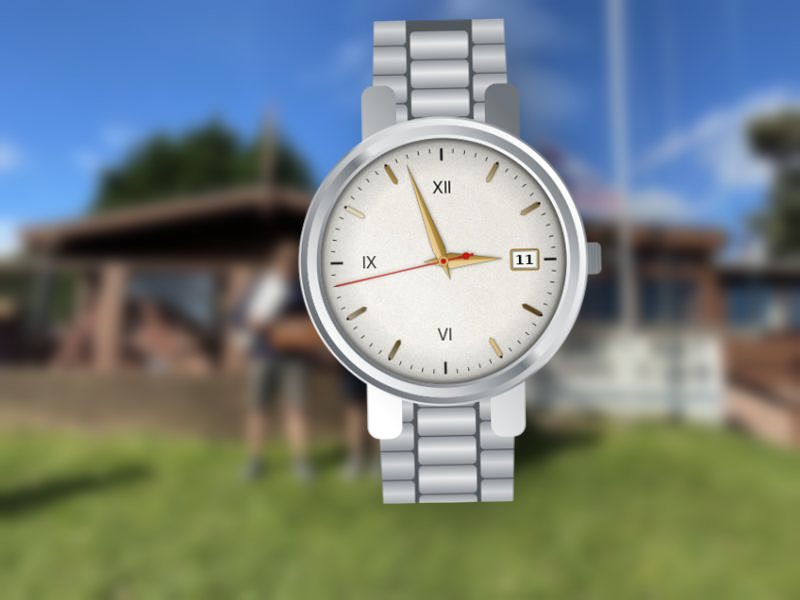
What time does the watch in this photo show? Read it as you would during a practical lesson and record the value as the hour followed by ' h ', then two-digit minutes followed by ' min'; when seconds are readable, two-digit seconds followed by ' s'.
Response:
2 h 56 min 43 s
